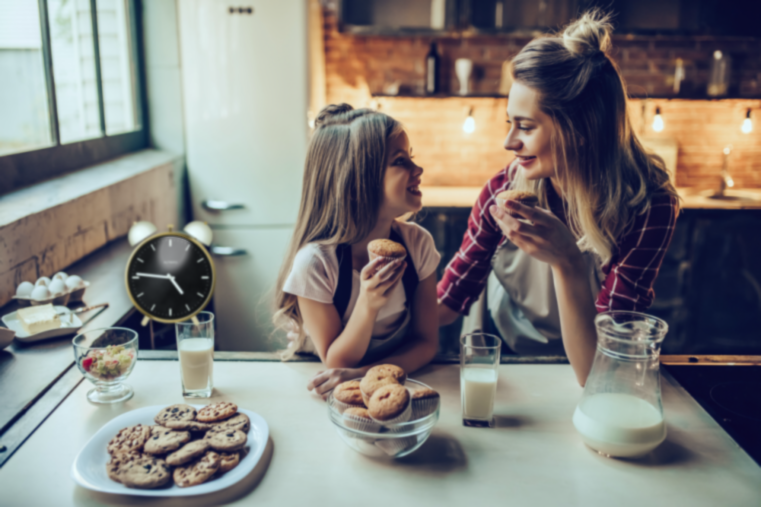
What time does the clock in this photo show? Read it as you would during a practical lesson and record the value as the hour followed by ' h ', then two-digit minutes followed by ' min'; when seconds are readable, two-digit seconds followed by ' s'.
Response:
4 h 46 min
